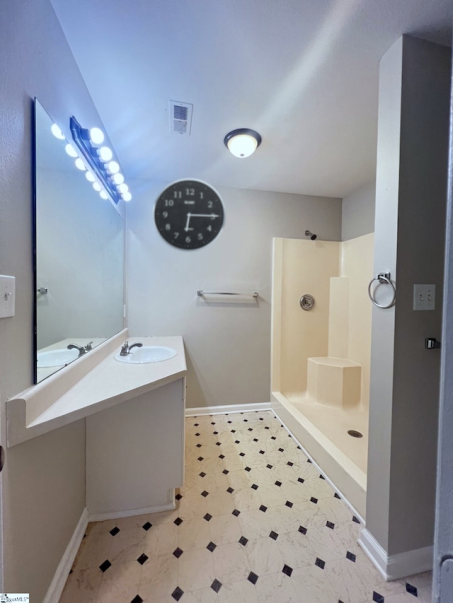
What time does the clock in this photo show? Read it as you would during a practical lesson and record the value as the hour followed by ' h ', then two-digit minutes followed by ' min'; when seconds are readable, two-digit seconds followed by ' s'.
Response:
6 h 15 min
